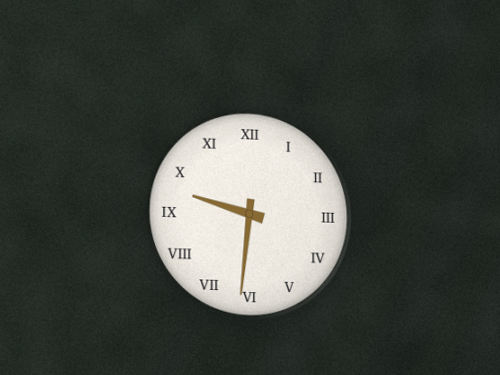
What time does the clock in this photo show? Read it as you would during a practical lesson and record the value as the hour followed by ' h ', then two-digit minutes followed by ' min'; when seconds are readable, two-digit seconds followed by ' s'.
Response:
9 h 31 min
